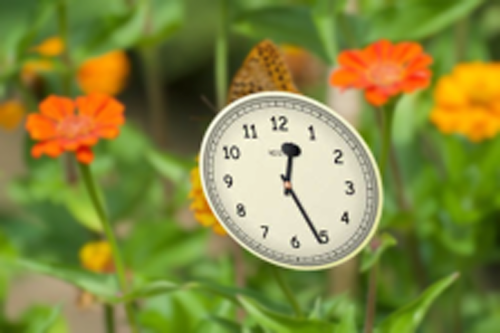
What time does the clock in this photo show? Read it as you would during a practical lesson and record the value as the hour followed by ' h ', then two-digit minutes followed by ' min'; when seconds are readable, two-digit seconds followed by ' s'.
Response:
12 h 26 min
